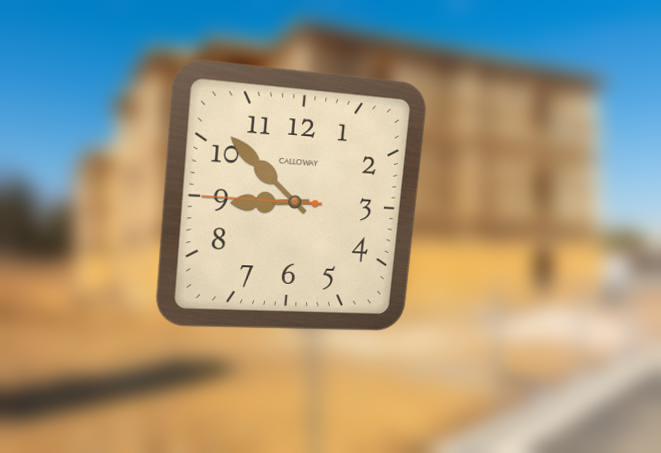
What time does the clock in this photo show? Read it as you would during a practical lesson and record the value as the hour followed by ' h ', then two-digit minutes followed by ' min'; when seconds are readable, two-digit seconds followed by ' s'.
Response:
8 h 51 min 45 s
